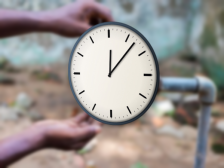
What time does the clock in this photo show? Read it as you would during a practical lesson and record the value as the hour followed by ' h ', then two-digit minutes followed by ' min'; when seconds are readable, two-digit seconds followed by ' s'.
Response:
12 h 07 min
